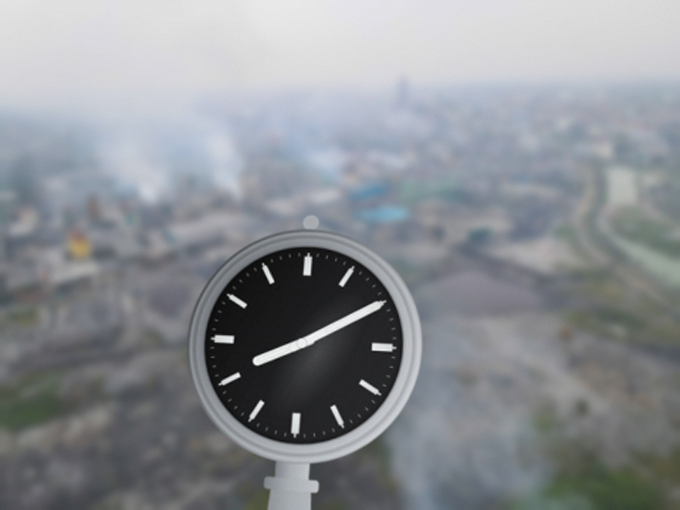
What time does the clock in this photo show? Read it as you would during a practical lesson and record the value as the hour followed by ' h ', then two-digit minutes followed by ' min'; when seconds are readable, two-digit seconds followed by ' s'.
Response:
8 h 10 min
